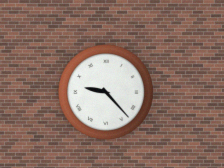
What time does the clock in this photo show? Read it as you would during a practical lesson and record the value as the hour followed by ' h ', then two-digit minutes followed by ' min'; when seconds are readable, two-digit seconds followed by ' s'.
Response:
9 h 23 min
